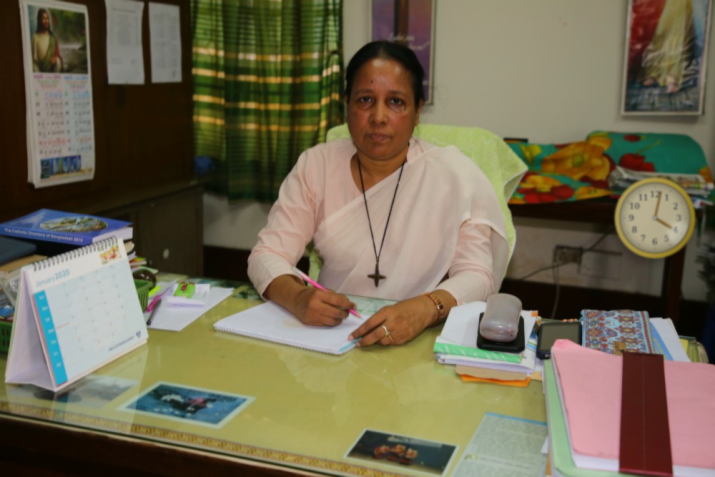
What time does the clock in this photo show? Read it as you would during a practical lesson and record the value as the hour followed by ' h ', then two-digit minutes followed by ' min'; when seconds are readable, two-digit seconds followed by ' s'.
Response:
4 h 02 min
